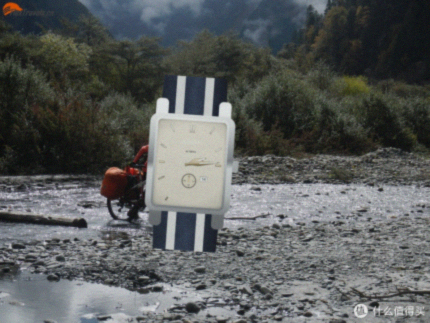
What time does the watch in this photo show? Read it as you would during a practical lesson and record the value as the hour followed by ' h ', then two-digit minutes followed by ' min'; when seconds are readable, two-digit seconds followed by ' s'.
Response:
2 h 14 min
